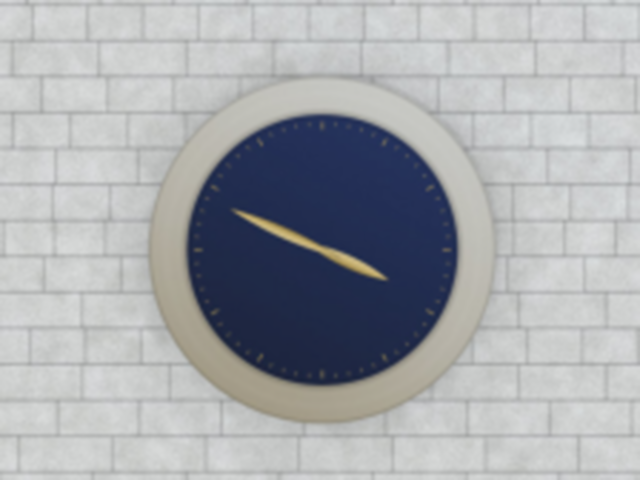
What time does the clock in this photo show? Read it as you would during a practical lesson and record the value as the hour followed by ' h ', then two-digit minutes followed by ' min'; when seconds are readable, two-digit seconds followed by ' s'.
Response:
3 h 49 min
